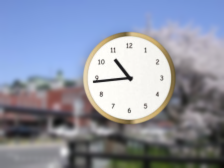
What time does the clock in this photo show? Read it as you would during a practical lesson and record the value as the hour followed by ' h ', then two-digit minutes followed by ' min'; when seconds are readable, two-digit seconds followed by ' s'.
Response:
10 h 44 min
